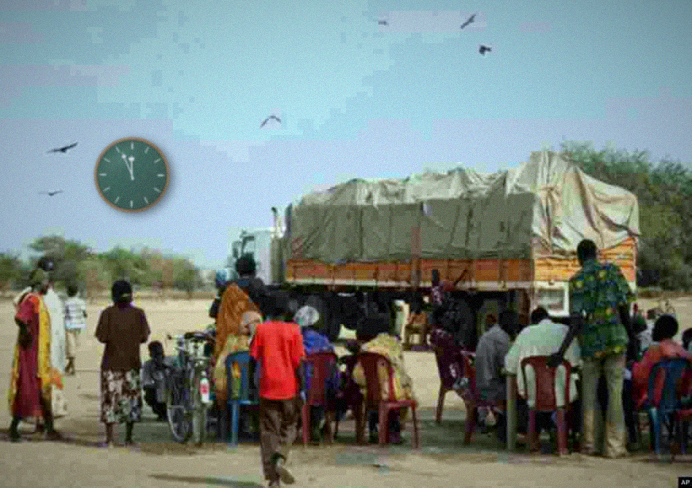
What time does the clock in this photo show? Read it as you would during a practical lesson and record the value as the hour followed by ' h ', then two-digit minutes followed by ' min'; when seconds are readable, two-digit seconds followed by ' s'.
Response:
11 h 56 min
